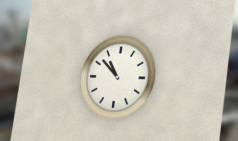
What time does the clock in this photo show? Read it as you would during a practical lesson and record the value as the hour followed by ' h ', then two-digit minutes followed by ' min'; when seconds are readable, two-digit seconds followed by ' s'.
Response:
10 h 52 min
